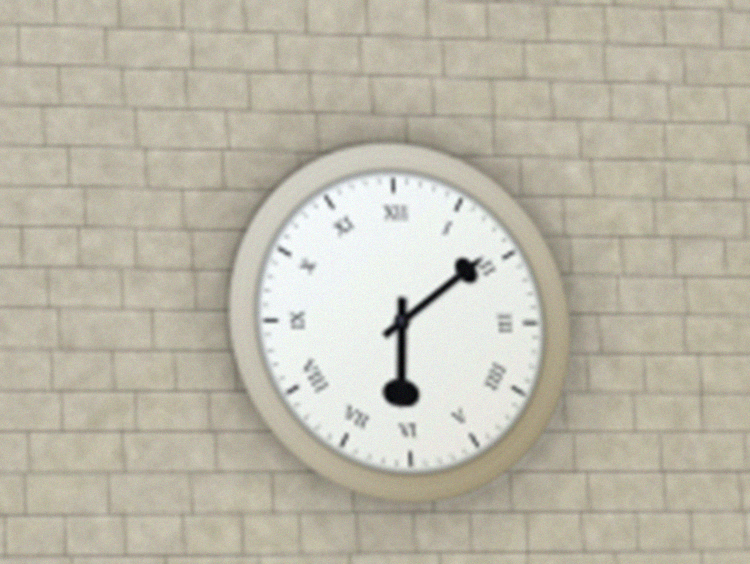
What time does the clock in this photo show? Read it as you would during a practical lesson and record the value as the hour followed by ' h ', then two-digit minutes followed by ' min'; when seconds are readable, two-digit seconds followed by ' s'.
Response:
6 h 09 min
